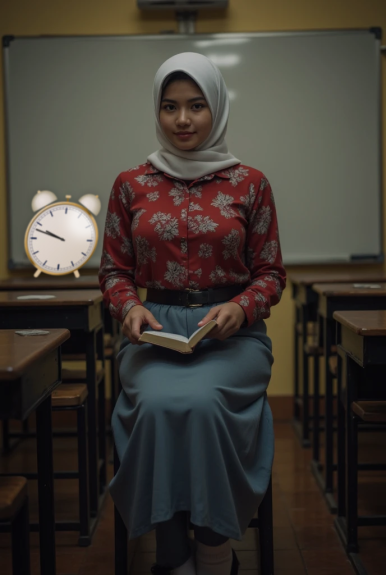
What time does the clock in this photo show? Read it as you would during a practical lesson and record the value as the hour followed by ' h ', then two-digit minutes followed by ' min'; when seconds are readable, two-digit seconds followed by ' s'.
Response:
9 h 48 min
